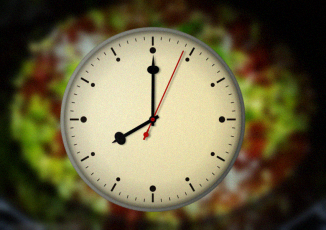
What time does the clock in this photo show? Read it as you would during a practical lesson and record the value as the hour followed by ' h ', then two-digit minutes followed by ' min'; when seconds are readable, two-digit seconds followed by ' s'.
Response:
8 h 00 min 04 s
